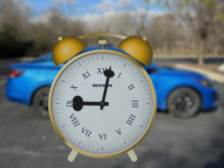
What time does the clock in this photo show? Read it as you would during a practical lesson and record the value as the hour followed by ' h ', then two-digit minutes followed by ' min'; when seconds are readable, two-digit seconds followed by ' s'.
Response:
9 h 02 min
